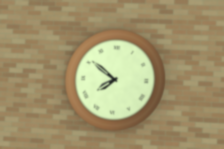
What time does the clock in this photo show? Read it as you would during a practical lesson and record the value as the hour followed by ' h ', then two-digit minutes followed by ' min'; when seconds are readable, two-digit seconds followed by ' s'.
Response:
7 h 51 min
